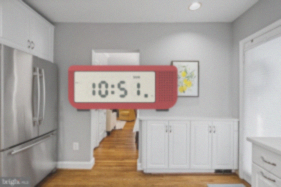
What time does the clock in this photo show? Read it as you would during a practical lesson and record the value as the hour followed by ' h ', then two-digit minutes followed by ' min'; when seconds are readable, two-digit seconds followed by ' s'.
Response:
10 h 51 min
